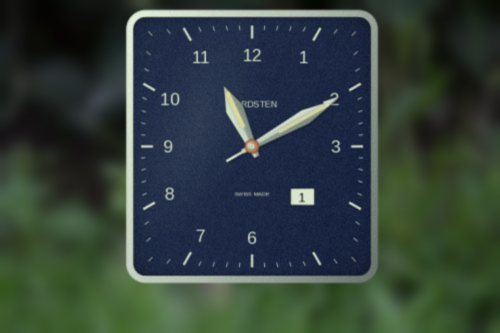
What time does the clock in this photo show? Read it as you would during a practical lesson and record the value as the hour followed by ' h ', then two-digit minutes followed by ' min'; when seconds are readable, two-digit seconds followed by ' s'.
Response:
11 h 10 min 10 s
